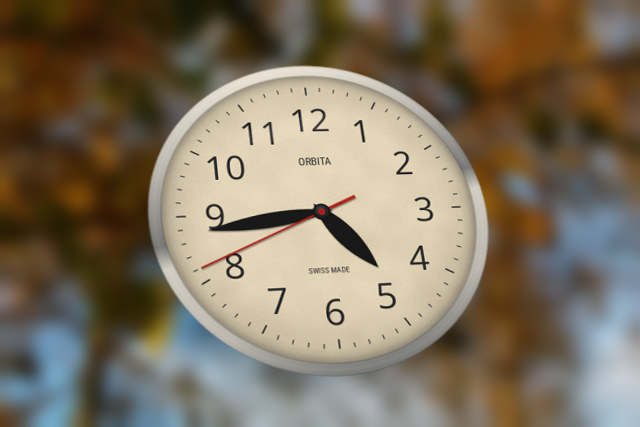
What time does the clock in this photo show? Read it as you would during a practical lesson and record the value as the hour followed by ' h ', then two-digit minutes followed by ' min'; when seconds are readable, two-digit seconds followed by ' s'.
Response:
4 h 43 min 41 s
